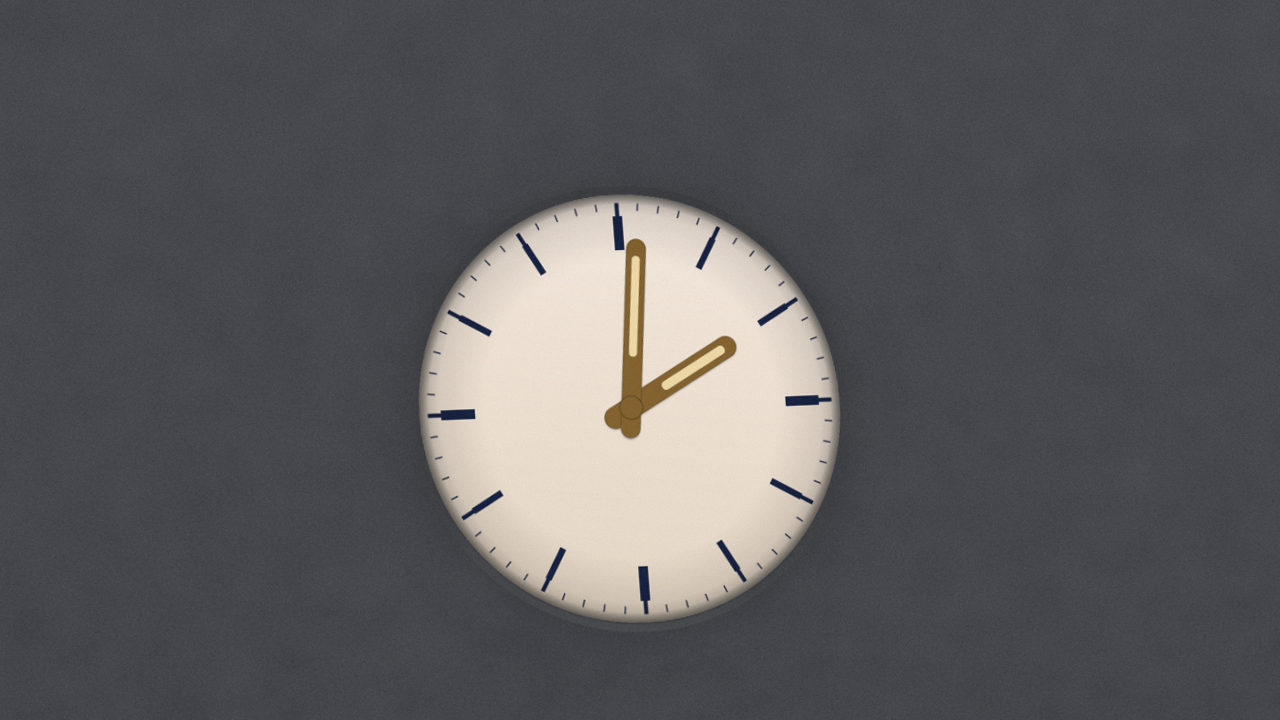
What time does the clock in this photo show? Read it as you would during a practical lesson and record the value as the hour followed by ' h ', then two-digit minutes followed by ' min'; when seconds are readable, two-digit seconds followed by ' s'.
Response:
2 h 01 min
